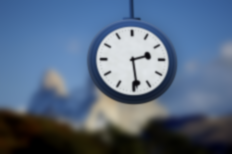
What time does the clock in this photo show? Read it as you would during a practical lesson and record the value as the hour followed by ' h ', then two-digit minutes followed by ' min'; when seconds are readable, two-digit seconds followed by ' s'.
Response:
2 h 29 min
